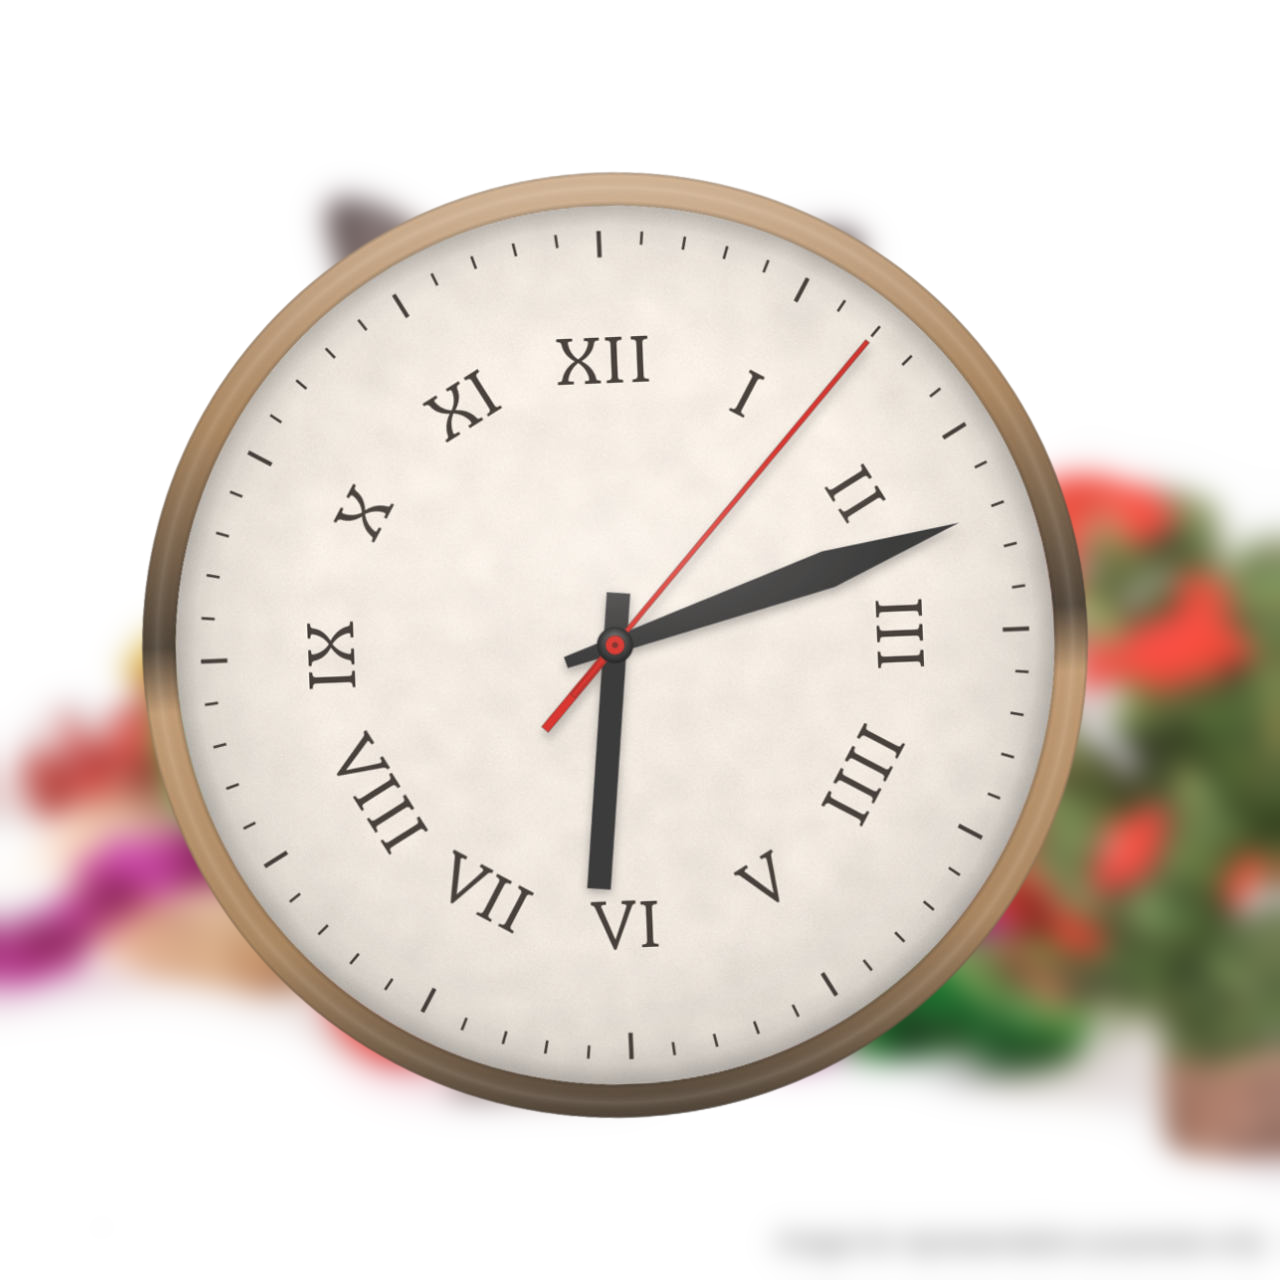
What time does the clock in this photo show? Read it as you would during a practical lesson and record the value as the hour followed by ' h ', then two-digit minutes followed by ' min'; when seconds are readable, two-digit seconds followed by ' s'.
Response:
6 h 12 min 07 s
